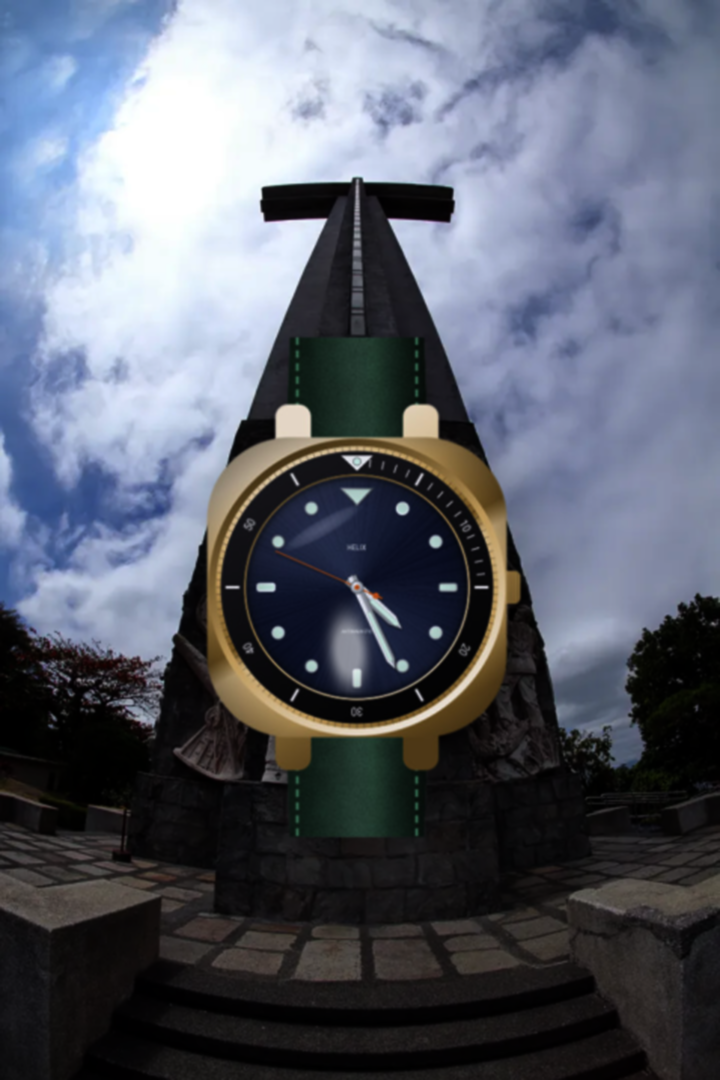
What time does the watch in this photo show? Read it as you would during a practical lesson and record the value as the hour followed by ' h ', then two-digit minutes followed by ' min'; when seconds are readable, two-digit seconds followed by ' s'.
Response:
4 h 25 min 49 s
